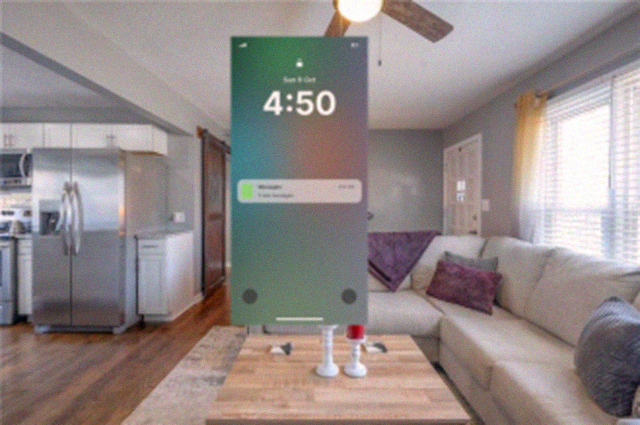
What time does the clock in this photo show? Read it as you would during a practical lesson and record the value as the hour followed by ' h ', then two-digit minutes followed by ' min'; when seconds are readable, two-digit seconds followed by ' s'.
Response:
4 h 50 min
